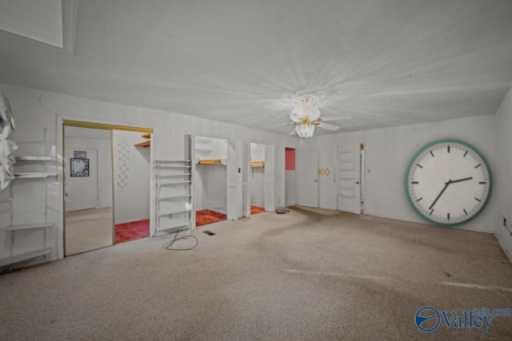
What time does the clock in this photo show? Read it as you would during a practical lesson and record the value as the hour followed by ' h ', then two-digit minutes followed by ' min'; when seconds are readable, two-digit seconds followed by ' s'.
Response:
2 h 36 min
